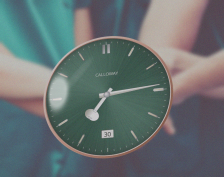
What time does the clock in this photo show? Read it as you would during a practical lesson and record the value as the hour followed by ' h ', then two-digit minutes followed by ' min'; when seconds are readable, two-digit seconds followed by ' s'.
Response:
7 h 14 min
